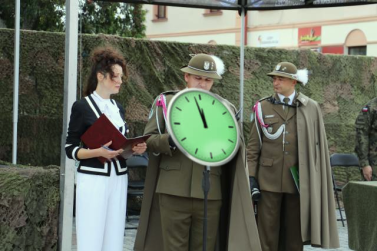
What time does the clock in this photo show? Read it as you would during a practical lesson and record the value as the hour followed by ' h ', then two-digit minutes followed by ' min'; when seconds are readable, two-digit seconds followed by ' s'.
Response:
11 h 58 min
